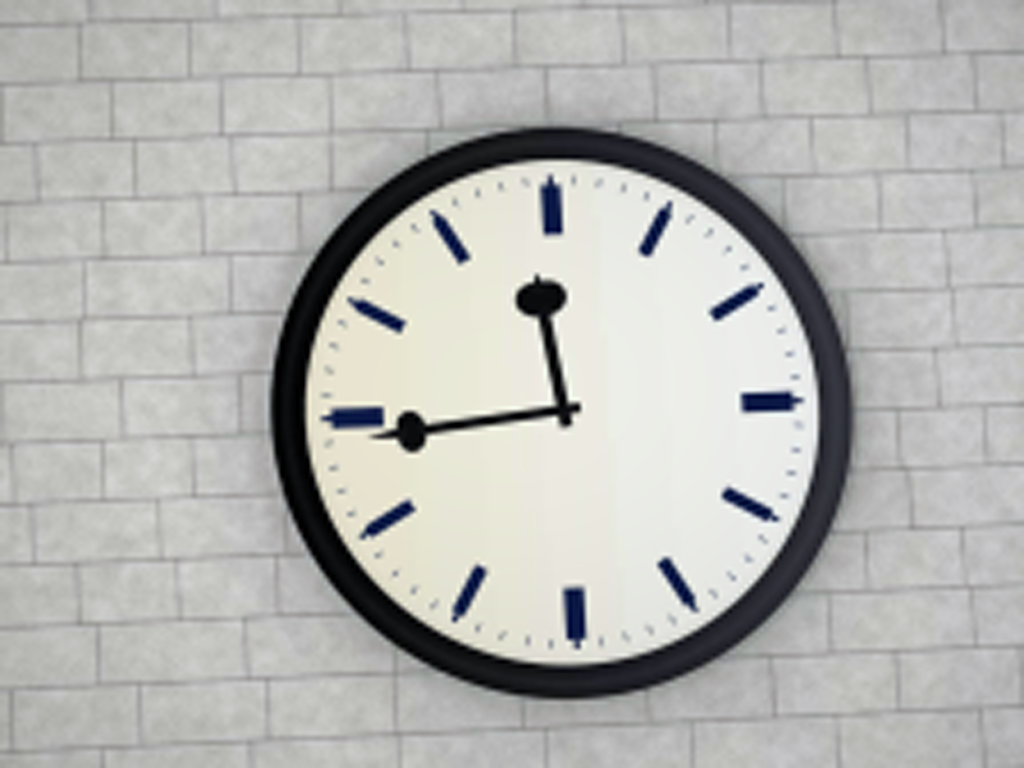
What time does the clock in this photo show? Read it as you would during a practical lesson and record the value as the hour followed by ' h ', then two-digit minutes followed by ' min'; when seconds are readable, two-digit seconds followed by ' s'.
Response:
11 h 44 min
